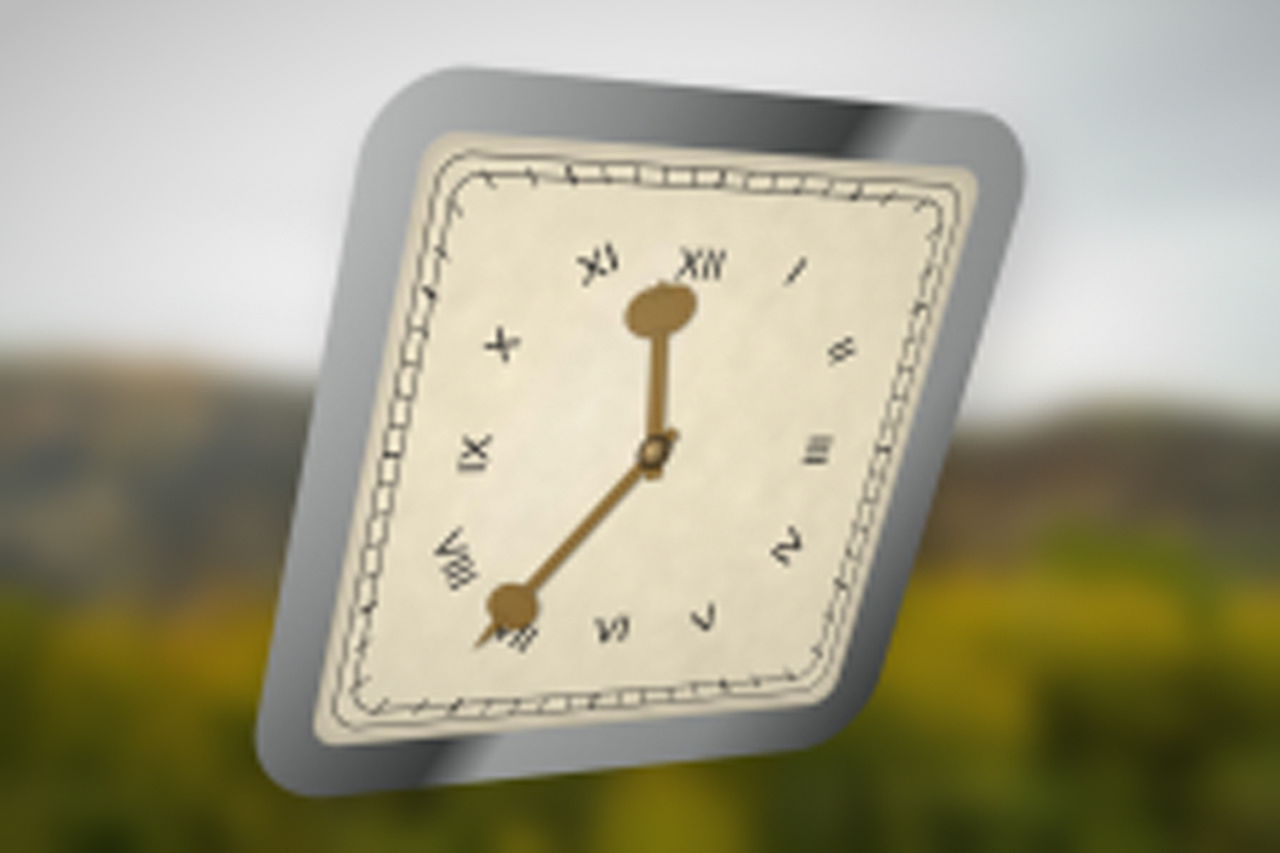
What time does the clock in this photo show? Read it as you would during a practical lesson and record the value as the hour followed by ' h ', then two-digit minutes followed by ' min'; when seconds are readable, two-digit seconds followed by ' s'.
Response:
11 h 36 min
